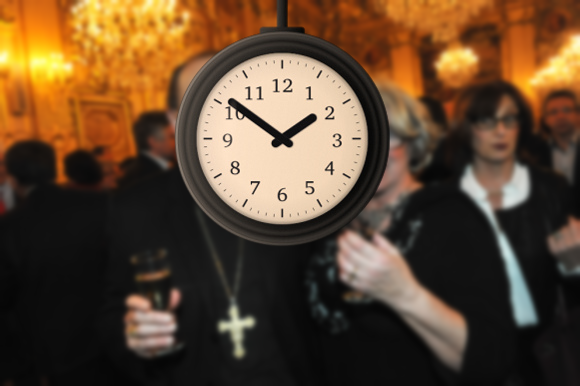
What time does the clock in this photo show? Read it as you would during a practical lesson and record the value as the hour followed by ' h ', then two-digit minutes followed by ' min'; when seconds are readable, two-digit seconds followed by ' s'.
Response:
1 h 51 min
